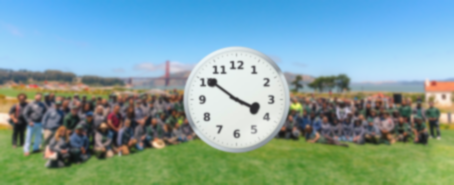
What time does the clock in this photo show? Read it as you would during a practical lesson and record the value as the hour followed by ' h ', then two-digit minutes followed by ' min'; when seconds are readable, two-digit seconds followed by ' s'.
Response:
3 h 51 min
